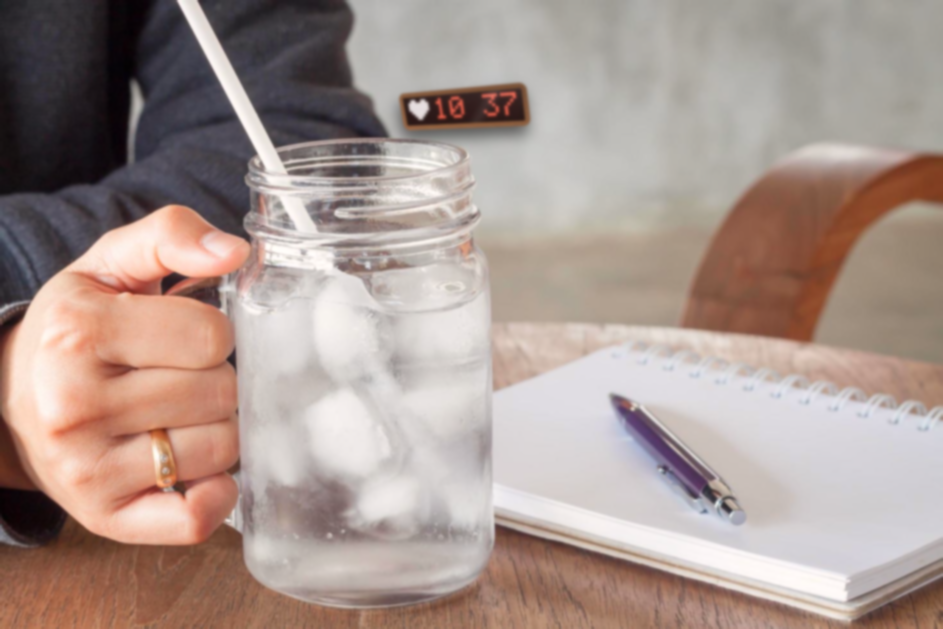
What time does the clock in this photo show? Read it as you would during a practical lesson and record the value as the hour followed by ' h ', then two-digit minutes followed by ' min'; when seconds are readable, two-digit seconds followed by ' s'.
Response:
10 h 37 min
